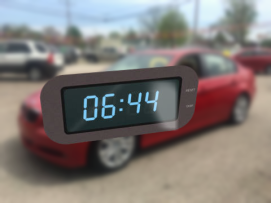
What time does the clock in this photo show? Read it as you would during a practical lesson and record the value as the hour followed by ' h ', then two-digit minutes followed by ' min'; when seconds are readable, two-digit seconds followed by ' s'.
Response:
6 h 44 min
